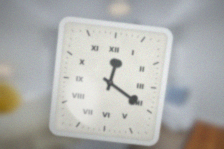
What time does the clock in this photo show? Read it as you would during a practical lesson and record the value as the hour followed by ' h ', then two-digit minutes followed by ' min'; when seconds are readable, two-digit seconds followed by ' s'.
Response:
12 h 20 min
